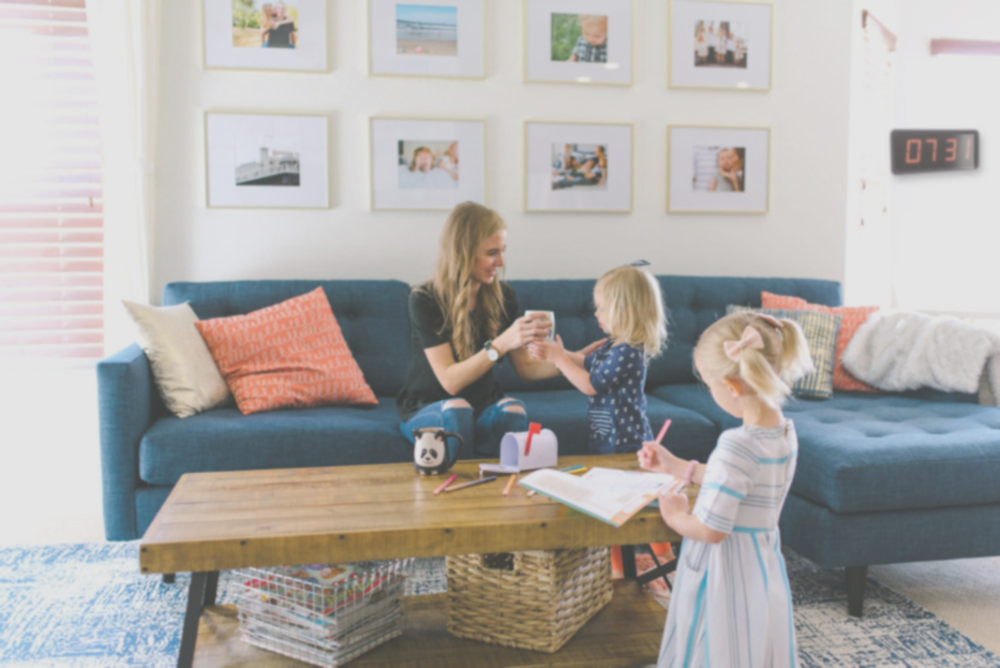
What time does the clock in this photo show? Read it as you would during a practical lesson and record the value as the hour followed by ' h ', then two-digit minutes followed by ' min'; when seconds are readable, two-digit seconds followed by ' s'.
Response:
7 h 31 min
